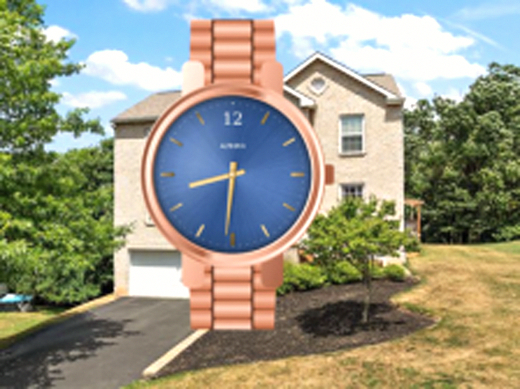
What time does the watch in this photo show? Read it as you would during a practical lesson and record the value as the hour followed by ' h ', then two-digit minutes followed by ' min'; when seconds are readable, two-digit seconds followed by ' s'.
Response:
8 h 31 min
